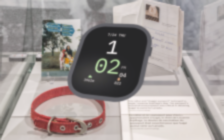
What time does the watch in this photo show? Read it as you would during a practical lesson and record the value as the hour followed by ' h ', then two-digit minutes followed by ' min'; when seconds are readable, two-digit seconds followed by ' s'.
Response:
1 h 02 min
